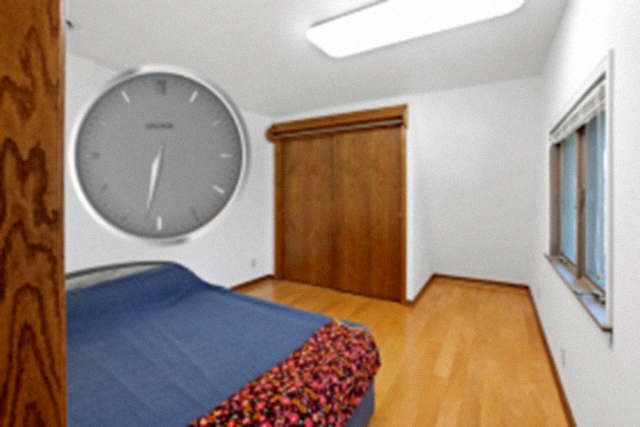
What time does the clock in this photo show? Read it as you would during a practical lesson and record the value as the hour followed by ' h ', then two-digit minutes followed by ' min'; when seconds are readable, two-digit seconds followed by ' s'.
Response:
6 h 32 min
